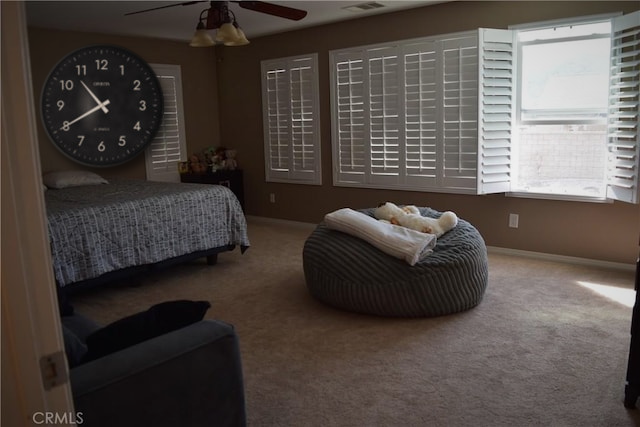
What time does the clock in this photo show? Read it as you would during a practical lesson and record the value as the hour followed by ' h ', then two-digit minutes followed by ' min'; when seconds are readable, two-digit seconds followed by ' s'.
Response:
10 h 40 min
